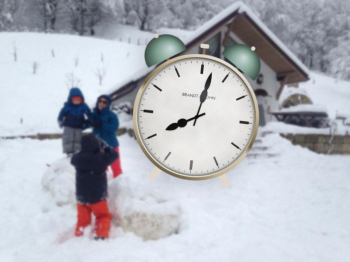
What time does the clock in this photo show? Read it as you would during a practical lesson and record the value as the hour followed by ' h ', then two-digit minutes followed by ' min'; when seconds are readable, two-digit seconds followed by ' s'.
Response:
8 h 02 min
